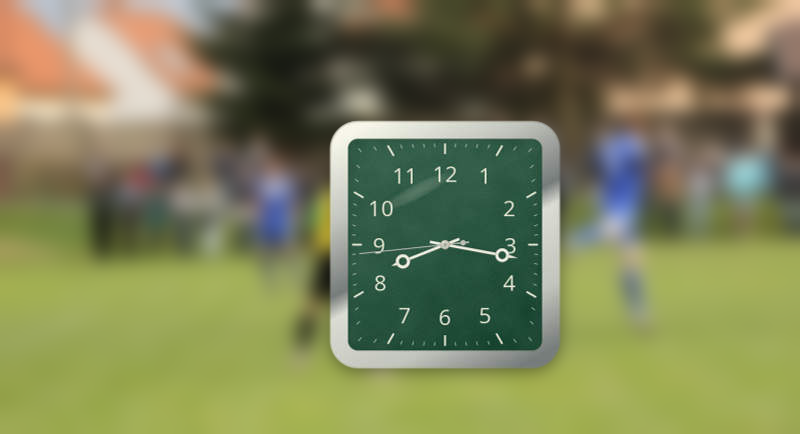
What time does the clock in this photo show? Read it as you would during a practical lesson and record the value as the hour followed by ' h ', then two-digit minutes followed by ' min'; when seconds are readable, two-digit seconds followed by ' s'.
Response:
8 h 16 min 44 s
